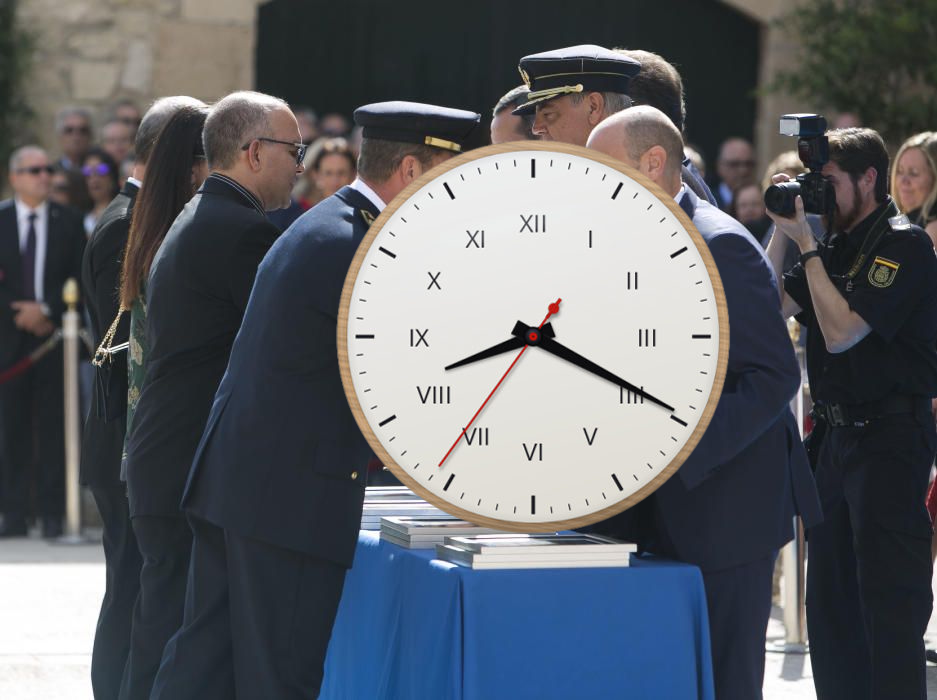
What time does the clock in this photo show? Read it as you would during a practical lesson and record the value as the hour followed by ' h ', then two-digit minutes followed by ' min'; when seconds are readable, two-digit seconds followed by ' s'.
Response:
8 h 19 min 36 s
